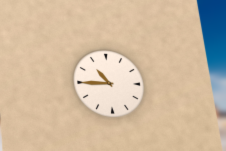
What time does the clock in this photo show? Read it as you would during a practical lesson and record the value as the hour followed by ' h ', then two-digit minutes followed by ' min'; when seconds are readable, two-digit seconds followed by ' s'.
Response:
10 h 45 min
